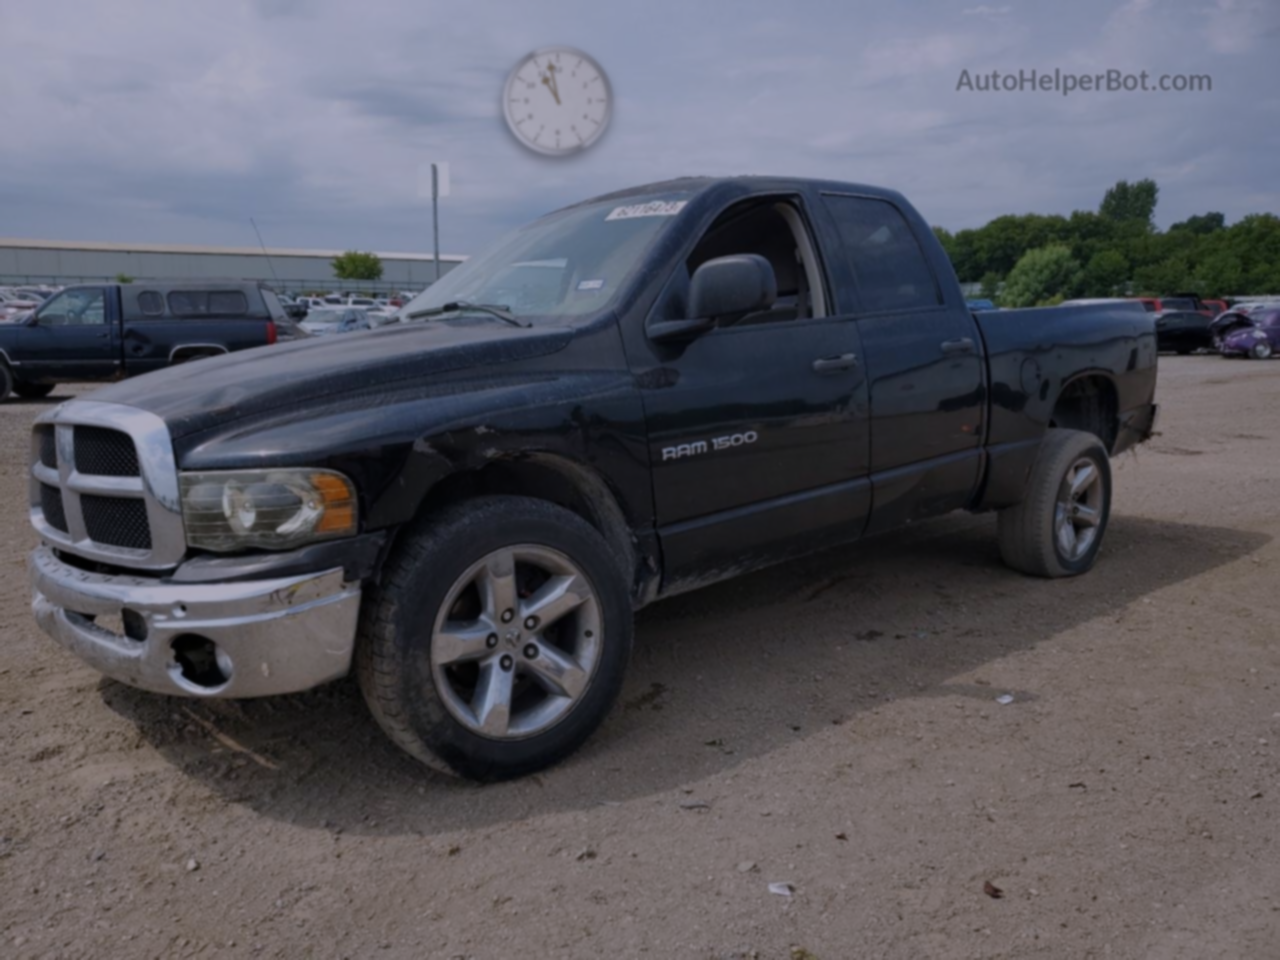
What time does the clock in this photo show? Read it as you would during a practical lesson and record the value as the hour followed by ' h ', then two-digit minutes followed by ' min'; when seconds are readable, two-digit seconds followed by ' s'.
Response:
10 h 58 min
